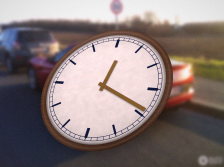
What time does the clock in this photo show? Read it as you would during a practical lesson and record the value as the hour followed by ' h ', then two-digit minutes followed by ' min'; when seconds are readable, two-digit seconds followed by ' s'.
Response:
12 h 19 min
